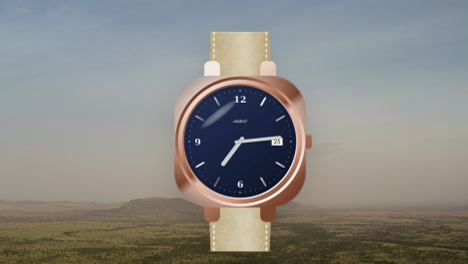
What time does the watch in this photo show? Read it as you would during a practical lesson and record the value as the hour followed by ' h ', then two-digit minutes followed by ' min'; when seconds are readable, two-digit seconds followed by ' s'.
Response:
7 h 14 min
